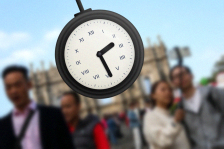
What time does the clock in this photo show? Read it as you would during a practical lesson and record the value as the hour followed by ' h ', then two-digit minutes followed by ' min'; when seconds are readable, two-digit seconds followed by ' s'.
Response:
2 h 29 min
